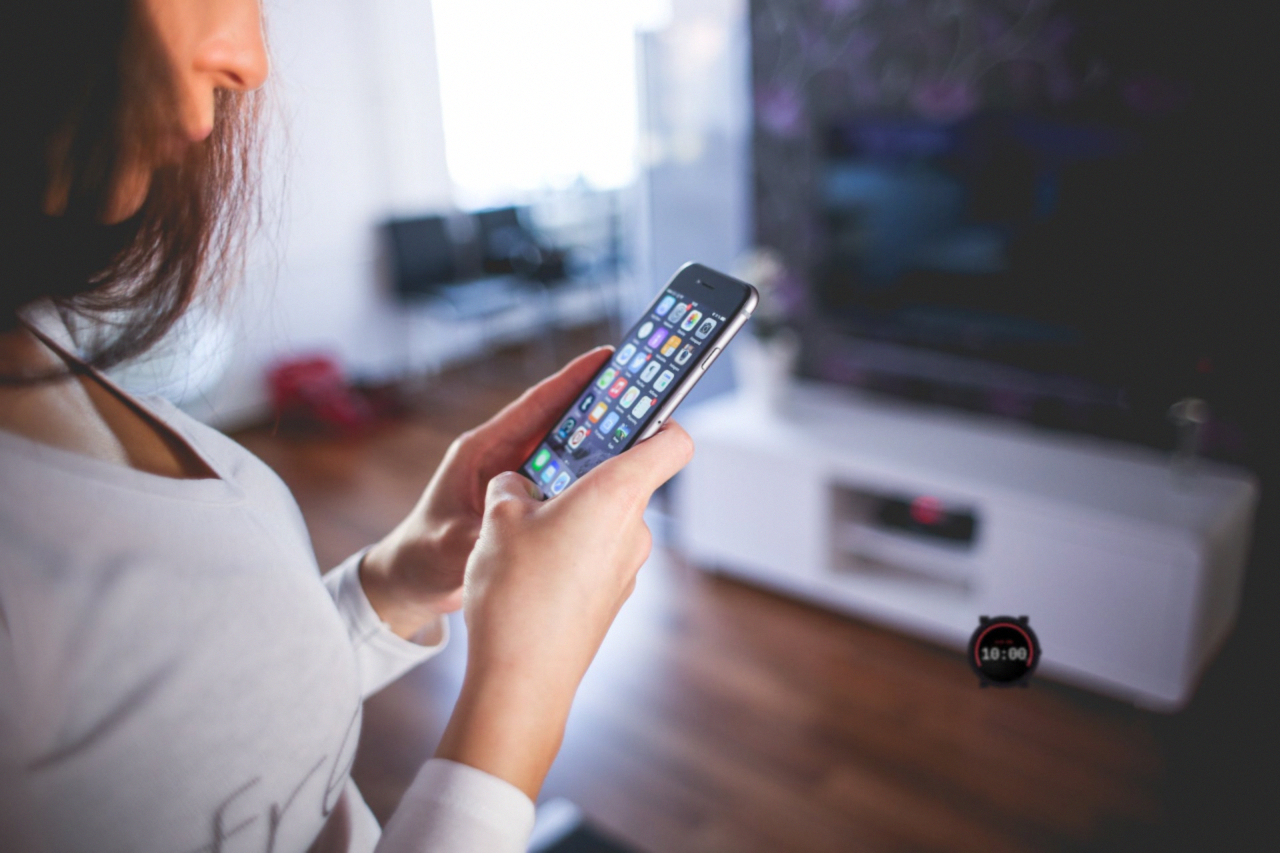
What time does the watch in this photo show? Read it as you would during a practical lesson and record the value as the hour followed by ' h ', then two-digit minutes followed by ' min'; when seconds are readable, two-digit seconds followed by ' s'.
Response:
10 h 00 min
